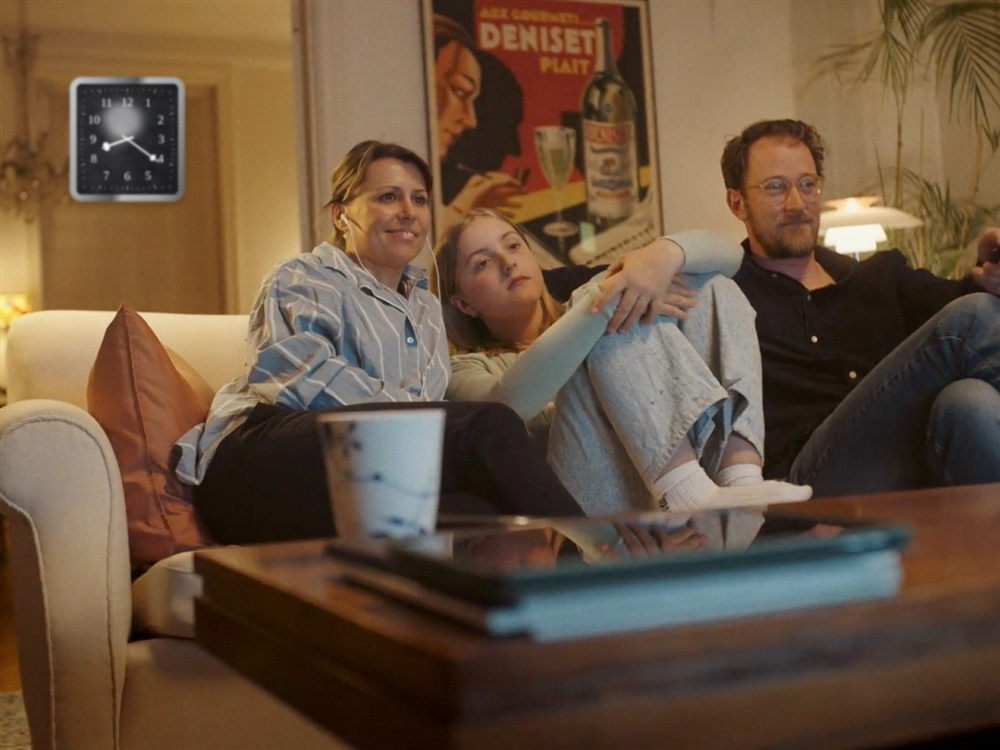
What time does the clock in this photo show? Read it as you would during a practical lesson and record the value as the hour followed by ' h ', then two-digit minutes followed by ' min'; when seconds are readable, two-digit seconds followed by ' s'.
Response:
8 h 21 min
